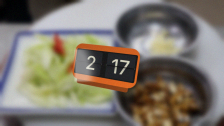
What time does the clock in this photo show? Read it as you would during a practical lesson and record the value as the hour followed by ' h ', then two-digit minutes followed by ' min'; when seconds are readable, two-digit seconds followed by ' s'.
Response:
2 h 17 min
